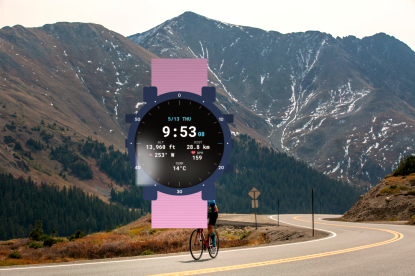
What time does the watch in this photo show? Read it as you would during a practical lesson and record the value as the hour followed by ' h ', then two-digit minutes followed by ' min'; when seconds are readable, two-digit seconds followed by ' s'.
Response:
9 h 53 min
